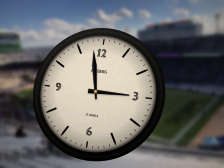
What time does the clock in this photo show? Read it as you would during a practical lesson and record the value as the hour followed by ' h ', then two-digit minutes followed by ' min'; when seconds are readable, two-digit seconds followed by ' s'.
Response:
2 h 58 min
